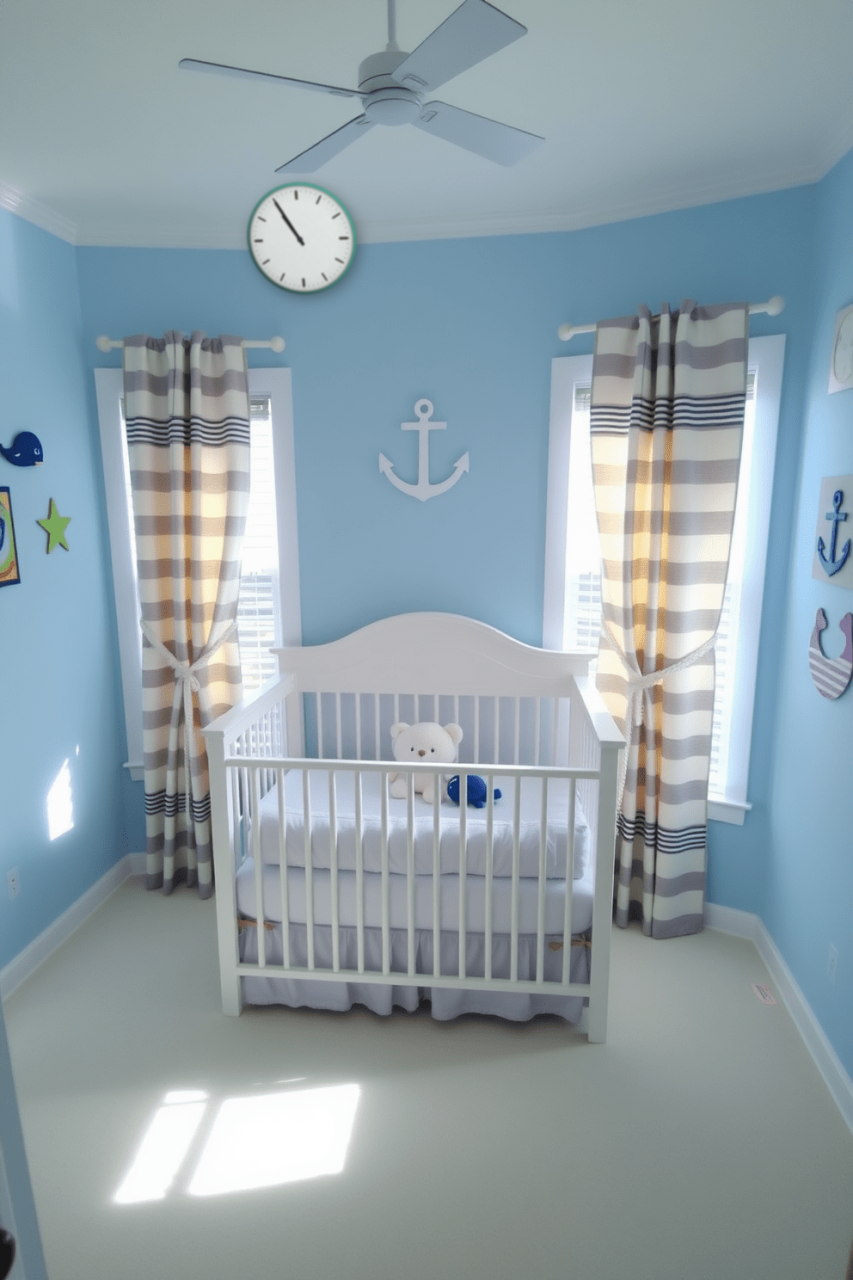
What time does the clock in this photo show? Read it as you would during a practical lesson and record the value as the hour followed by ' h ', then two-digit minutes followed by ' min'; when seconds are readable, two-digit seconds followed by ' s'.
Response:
10 h 55 min
